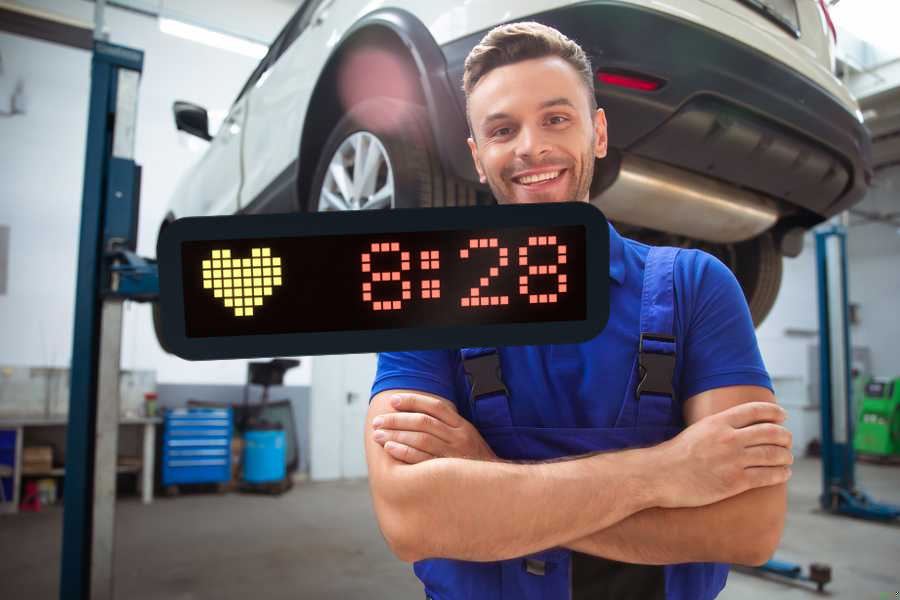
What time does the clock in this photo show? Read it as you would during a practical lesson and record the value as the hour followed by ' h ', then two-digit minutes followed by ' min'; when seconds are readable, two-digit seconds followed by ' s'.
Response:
8 h 28 min
